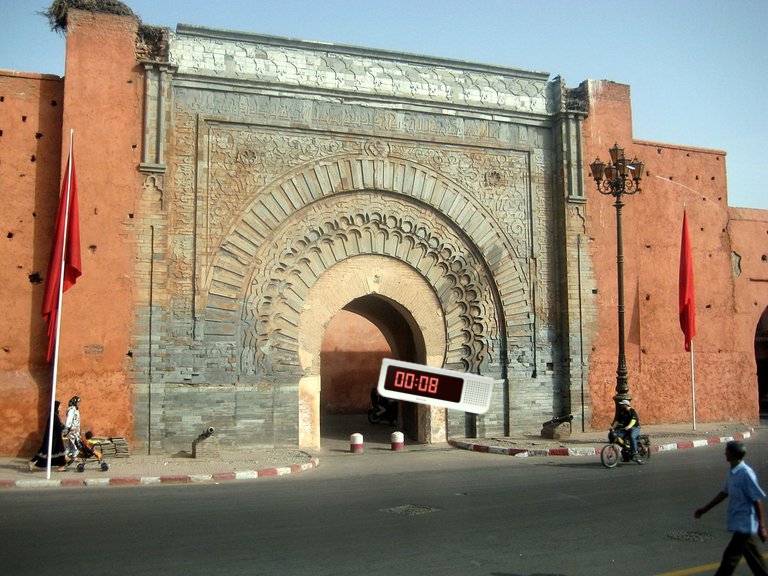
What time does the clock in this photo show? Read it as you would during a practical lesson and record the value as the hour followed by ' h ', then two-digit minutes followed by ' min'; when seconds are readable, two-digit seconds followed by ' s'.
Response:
0 h 08 min
